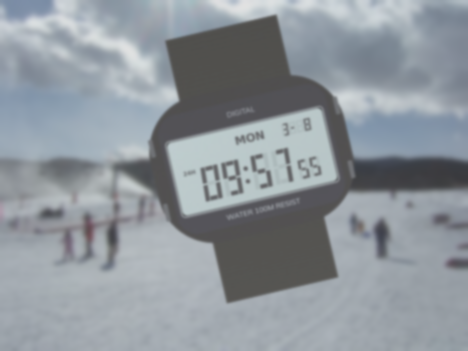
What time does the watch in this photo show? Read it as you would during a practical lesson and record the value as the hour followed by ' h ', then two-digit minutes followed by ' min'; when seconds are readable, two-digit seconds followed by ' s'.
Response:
9 h 57 min 55 s
